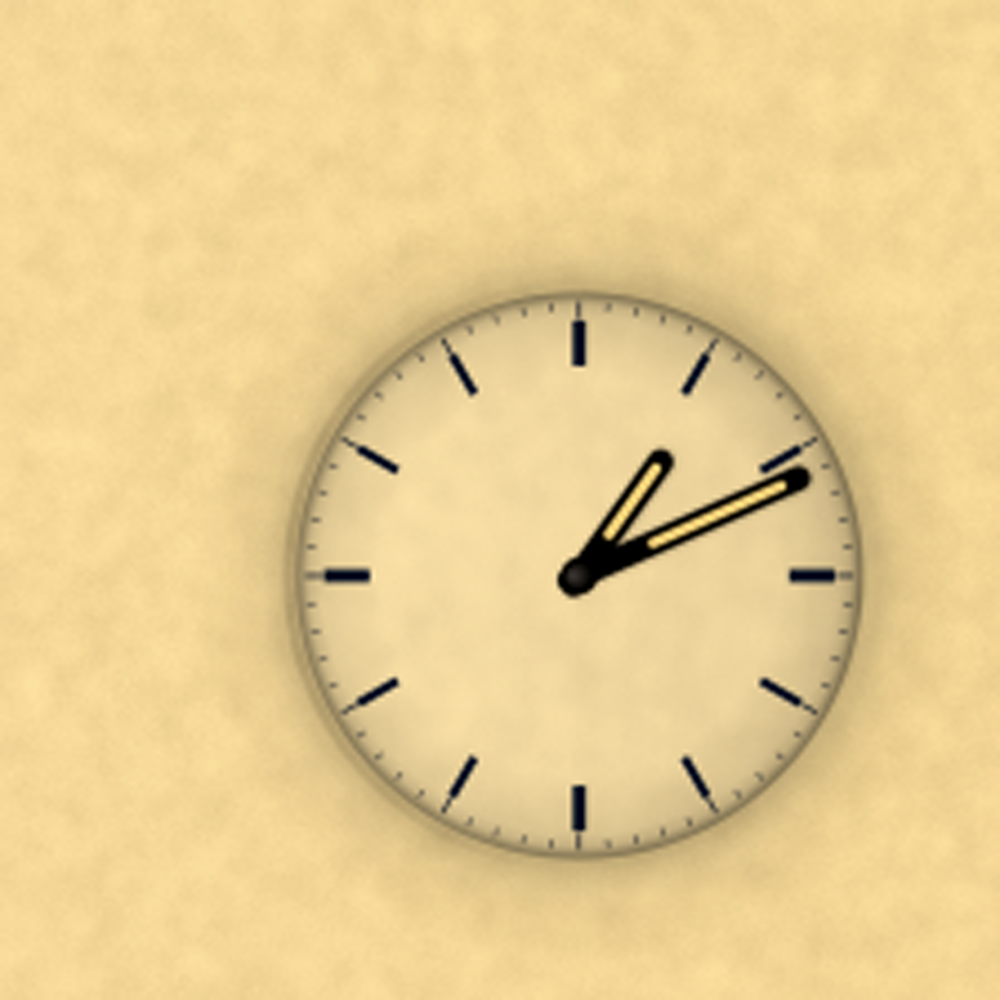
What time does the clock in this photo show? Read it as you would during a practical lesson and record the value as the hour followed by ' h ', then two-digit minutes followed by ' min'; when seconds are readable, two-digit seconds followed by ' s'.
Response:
1 h 11 min
